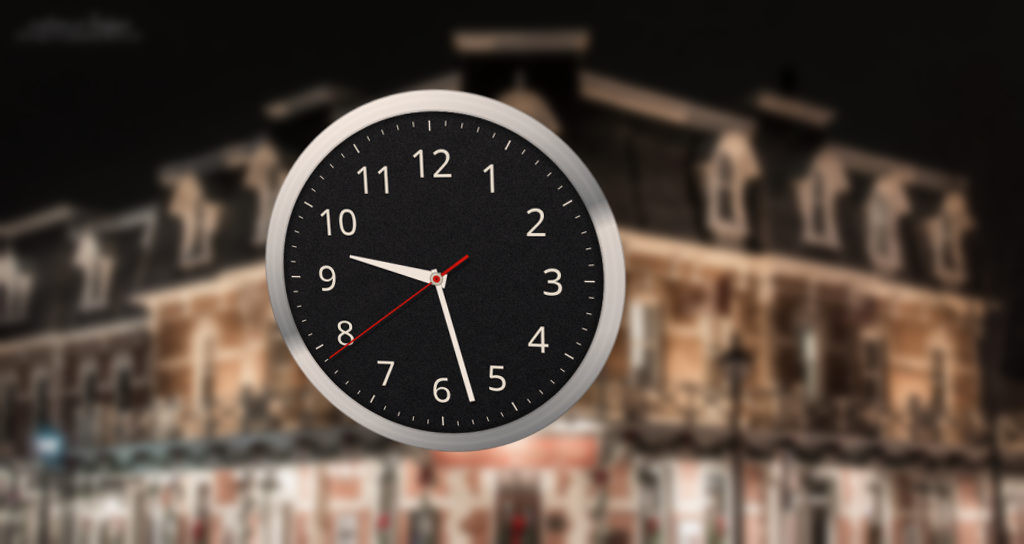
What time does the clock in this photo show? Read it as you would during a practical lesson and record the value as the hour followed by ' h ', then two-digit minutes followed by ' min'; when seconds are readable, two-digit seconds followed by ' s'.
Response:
9 h 27 min 39 s
